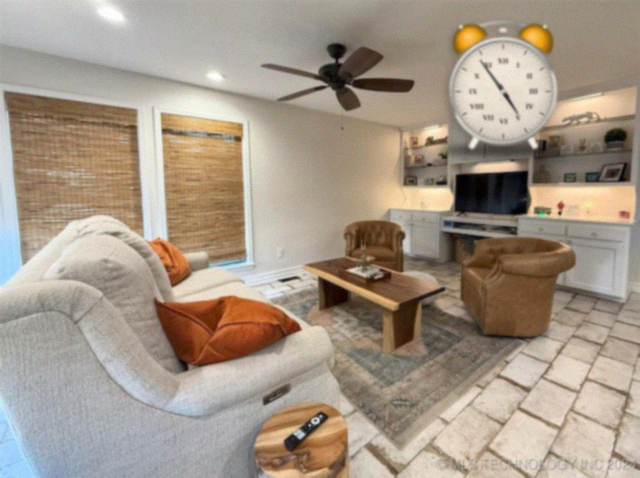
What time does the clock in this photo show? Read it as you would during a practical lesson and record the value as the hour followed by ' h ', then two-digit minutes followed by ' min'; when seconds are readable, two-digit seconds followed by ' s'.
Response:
4 h 54 min
